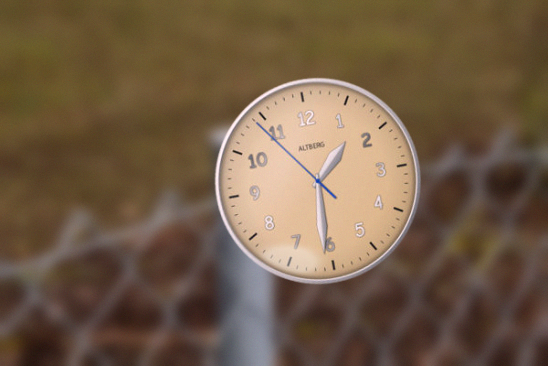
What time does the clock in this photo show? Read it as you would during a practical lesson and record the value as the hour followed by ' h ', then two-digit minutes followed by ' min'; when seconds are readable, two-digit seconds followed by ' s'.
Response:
1 h 30 min 54 s
